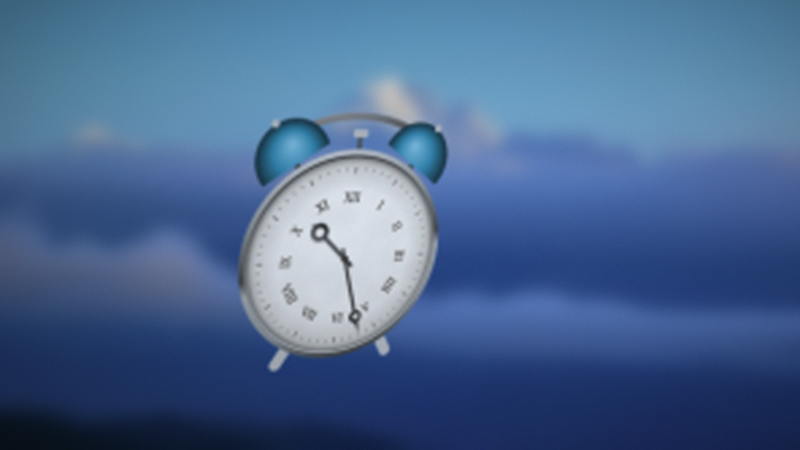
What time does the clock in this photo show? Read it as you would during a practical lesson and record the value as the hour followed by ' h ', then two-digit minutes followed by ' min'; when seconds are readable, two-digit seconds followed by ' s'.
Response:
10 h 27 min
